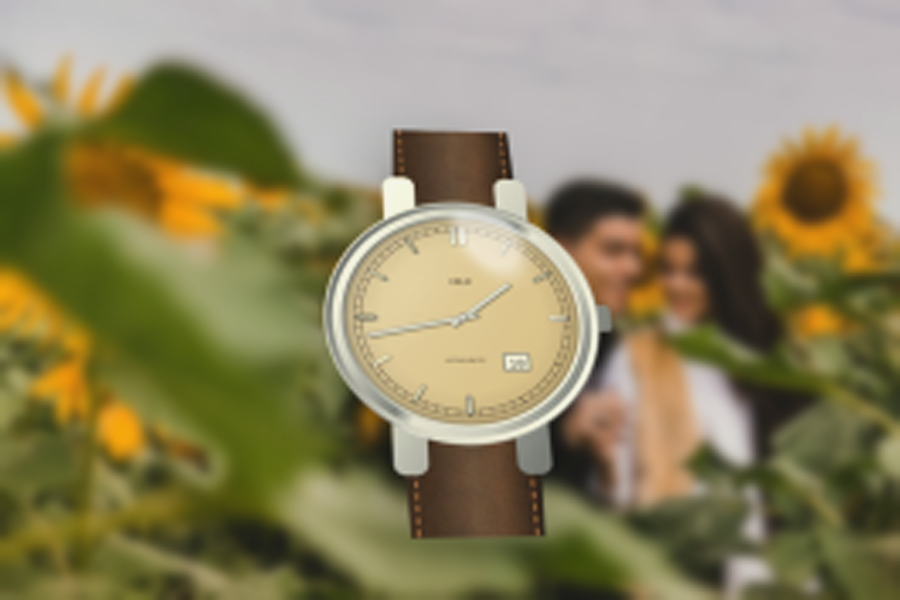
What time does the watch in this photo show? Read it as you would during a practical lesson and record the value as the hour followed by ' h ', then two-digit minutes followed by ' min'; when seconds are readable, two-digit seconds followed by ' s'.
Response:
1 h 43 min
